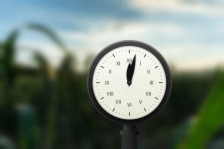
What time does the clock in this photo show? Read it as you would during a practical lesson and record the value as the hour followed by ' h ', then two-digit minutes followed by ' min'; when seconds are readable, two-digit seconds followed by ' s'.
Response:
12 h 02 min
